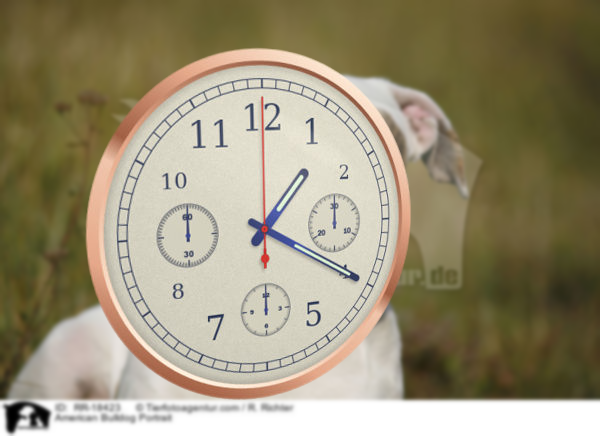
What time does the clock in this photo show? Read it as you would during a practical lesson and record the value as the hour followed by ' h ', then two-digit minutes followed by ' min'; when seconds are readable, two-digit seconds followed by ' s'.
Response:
1 h 20 min
